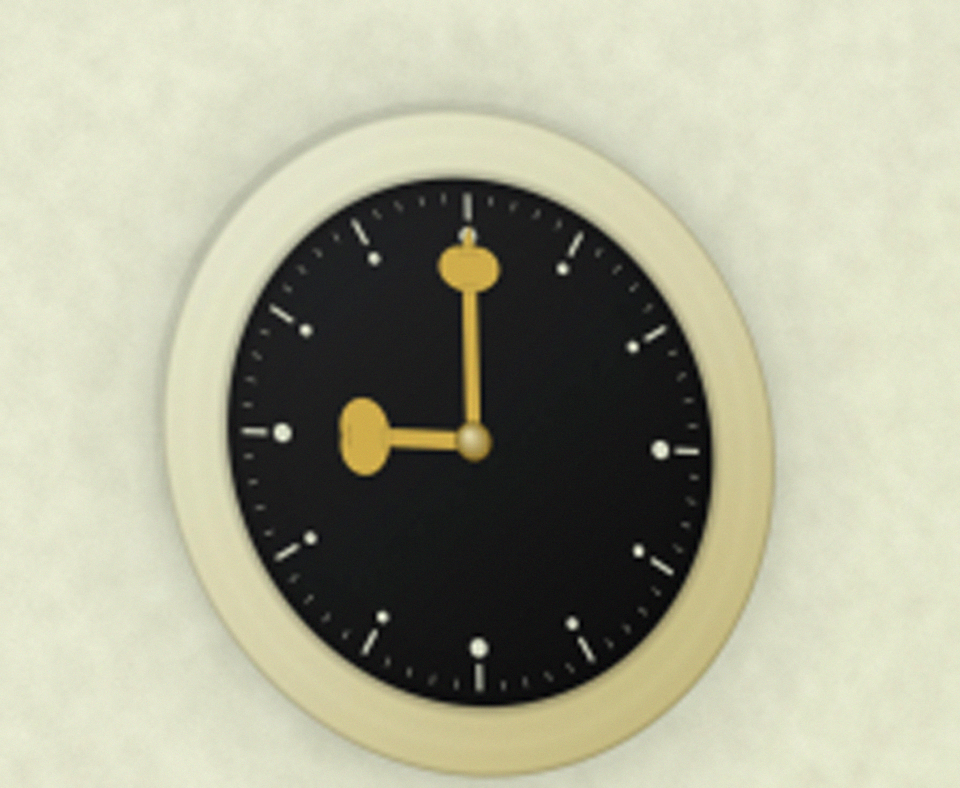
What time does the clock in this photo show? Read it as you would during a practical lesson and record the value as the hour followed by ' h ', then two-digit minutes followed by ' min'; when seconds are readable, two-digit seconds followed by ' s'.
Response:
9 h 00 min
